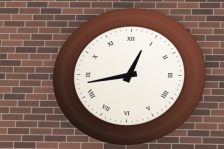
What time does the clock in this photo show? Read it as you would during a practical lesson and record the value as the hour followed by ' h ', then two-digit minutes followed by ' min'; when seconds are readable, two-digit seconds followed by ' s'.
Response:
12 h 43 min
